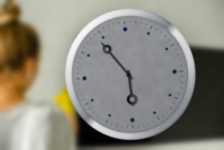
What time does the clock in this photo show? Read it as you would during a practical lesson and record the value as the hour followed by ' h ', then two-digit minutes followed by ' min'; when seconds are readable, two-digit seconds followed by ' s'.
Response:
5 h 54 min
